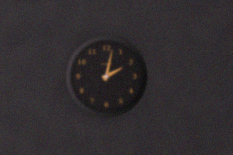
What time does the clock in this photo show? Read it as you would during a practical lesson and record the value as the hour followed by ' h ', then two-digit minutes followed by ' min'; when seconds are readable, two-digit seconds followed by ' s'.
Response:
2 h 02 min
